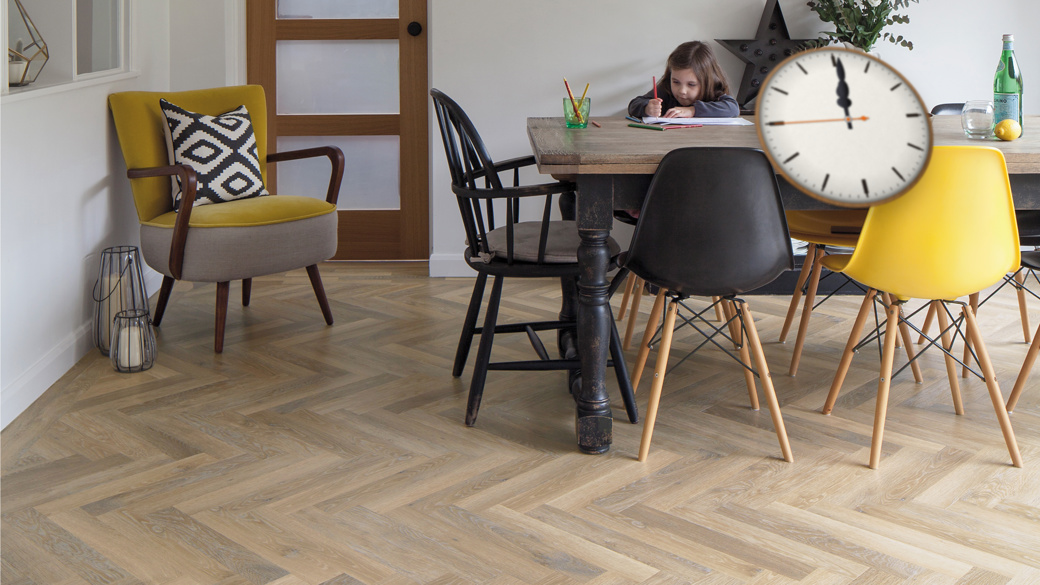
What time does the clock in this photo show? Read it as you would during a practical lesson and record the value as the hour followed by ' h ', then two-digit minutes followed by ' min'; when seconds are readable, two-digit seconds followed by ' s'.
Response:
12 h 00 min 45 s
